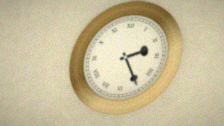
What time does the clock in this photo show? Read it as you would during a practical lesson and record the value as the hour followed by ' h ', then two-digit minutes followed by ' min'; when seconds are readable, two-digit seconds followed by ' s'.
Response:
2 h 25 min
